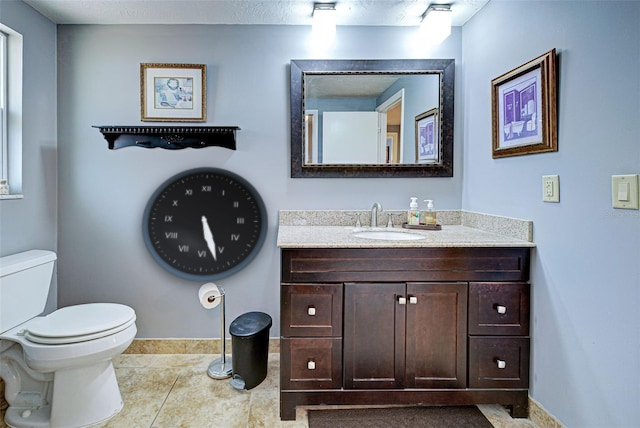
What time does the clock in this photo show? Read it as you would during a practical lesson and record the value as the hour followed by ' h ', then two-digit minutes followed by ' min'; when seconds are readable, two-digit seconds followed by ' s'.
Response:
5 h 27 min
